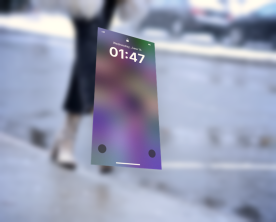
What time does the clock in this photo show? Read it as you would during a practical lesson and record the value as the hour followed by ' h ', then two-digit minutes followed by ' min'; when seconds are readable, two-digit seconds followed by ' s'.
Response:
1 h 47 min
